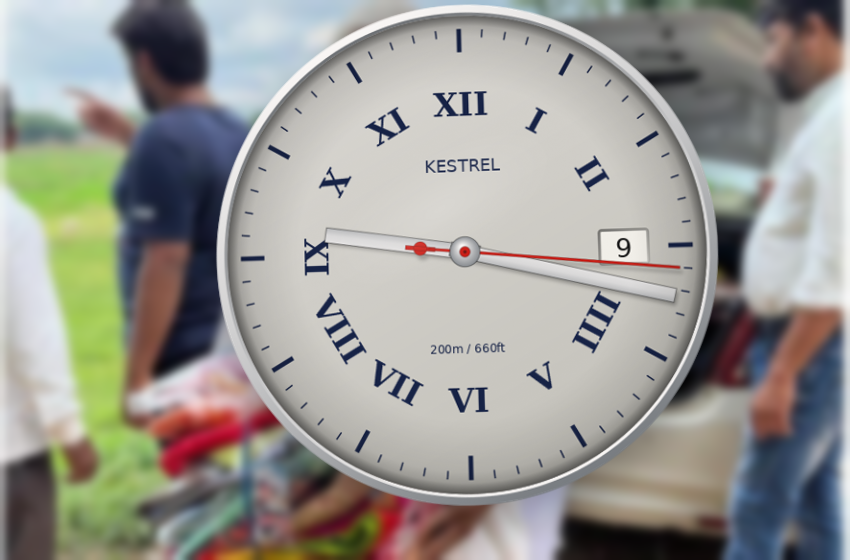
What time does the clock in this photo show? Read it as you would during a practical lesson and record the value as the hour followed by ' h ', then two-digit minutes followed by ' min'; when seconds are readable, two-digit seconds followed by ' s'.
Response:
9 h 17 min 16 s
